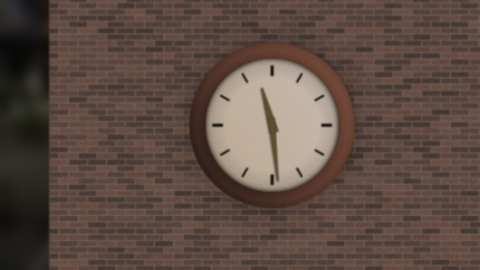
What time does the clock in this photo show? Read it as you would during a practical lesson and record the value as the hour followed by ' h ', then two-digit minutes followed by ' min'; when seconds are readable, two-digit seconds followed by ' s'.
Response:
11 h 29 min
